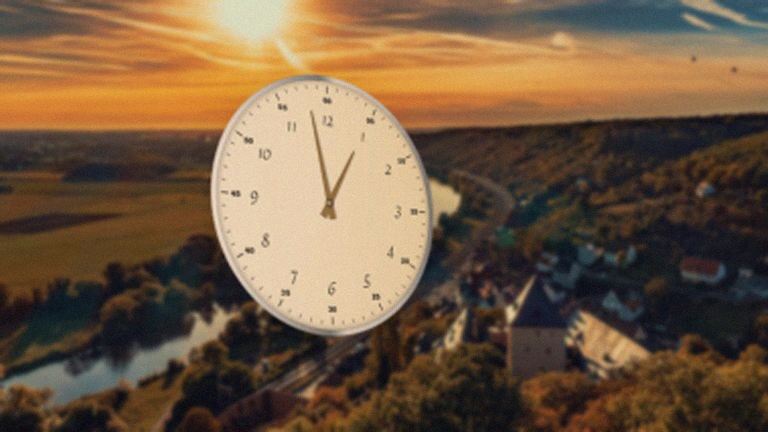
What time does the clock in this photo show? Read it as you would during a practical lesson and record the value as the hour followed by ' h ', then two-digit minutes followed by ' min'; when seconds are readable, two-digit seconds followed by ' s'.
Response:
12 h 58 min
